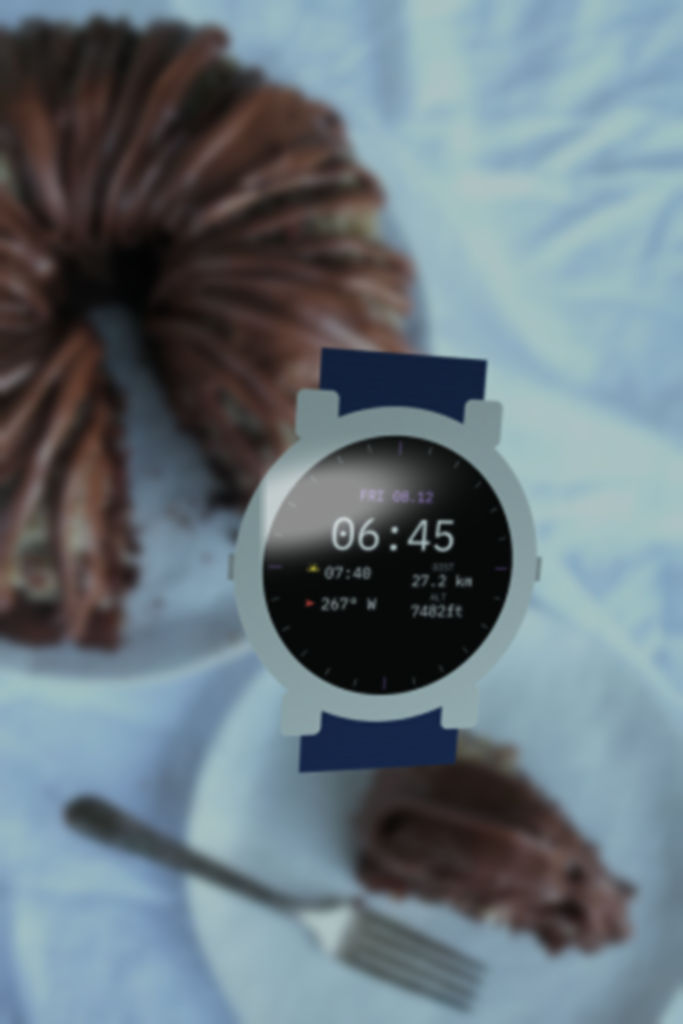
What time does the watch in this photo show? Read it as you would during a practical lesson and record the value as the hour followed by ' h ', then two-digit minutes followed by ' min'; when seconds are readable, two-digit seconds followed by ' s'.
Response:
6 h 45 min
